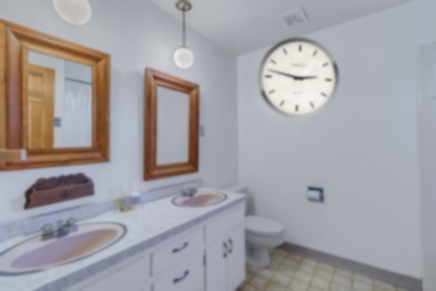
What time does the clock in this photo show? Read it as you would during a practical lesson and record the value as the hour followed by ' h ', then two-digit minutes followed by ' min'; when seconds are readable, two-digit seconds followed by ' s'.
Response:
2 h 47 min
